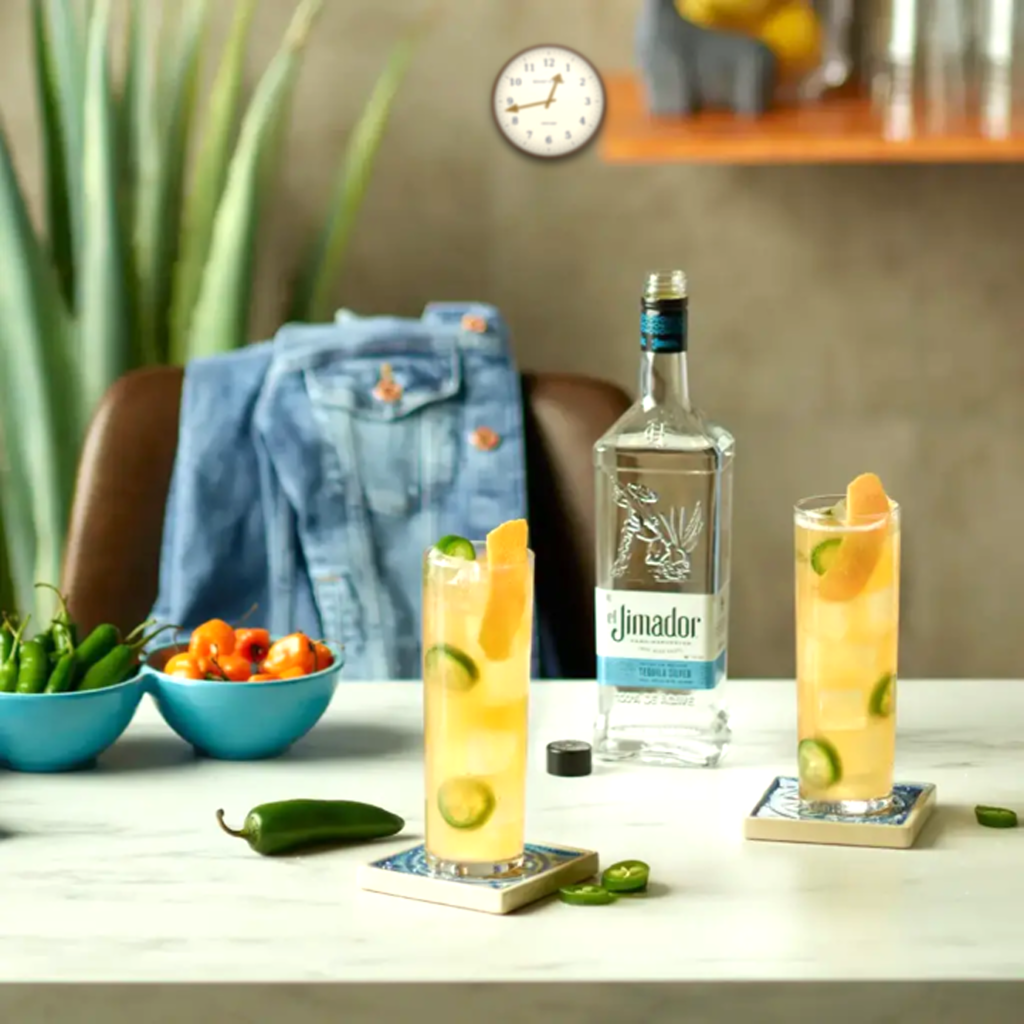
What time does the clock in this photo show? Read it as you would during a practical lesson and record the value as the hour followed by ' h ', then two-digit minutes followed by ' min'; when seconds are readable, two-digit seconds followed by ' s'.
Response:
12 h 43 min
